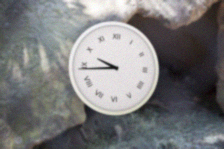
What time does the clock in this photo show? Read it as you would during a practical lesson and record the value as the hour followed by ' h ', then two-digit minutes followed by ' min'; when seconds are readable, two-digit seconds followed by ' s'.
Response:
9 h 44 min
